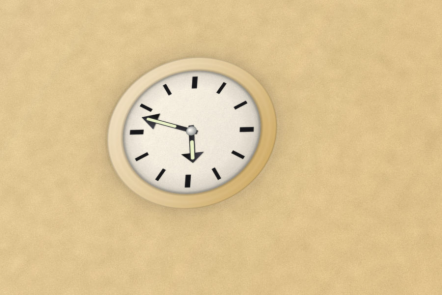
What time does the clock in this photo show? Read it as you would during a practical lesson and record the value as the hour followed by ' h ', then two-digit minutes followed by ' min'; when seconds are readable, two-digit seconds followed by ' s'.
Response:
5 h 48 min
